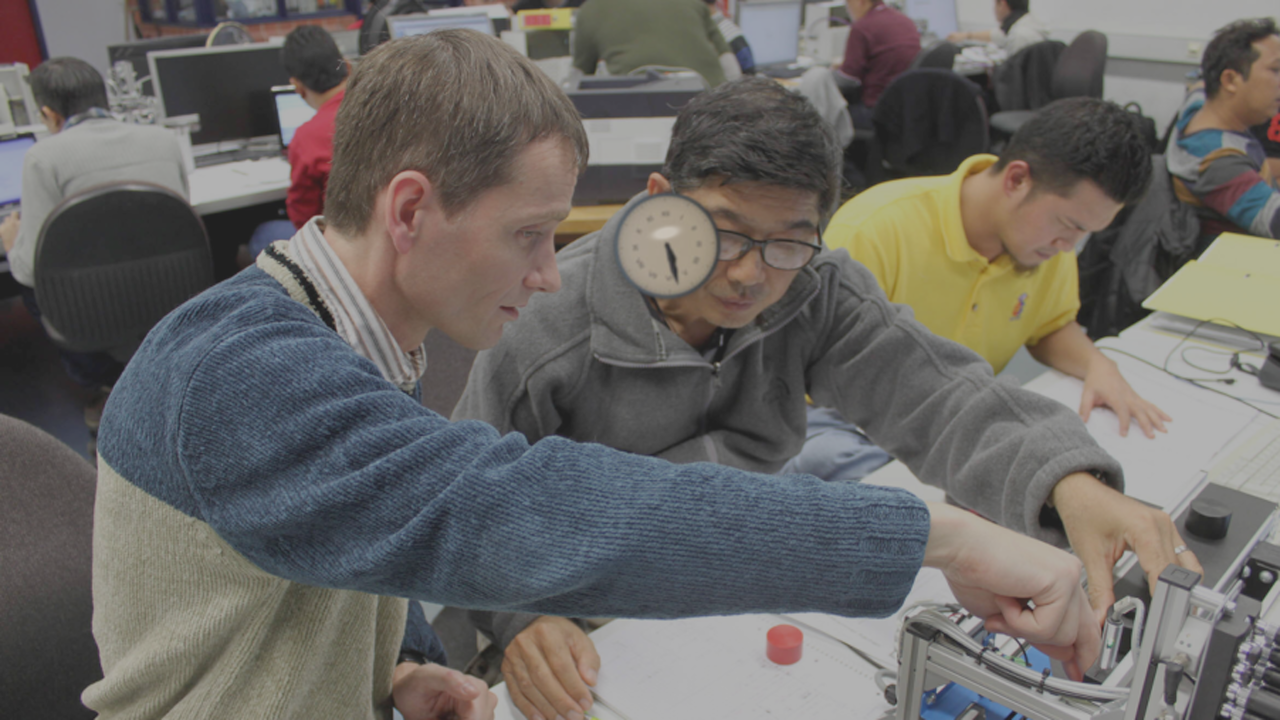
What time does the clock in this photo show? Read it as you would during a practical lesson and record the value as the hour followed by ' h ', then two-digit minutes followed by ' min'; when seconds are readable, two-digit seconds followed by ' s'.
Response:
5 h 28 min
